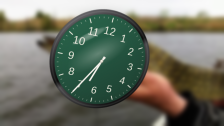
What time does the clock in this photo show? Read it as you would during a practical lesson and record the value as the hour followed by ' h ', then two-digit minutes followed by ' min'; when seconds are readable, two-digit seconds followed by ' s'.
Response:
6 h 35 min
